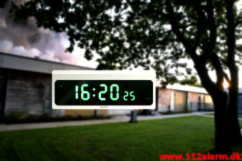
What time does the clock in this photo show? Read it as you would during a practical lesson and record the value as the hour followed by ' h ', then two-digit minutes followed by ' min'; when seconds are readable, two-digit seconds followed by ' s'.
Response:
16 h 20 min 25 s
